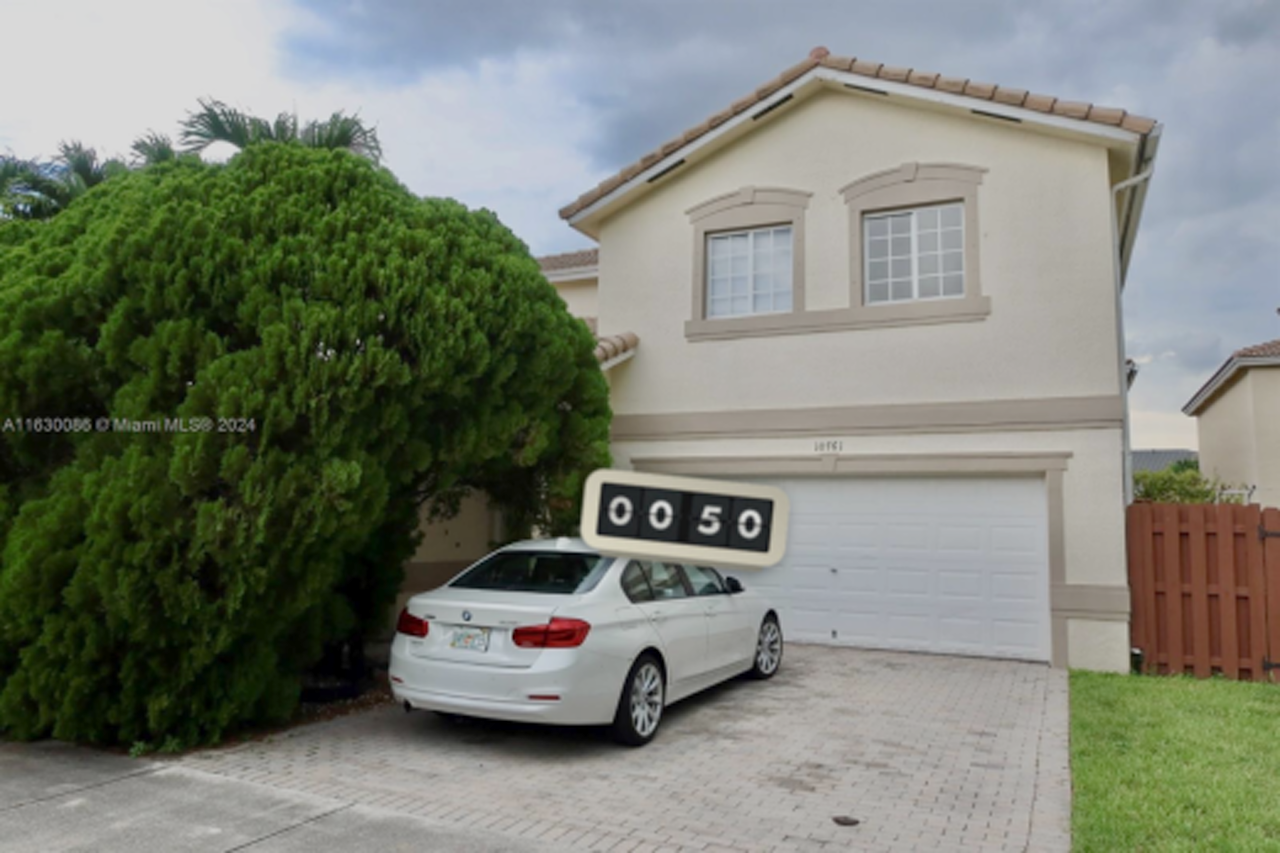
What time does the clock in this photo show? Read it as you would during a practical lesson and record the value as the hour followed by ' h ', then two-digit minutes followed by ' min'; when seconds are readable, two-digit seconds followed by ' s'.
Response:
0 h 50 min
